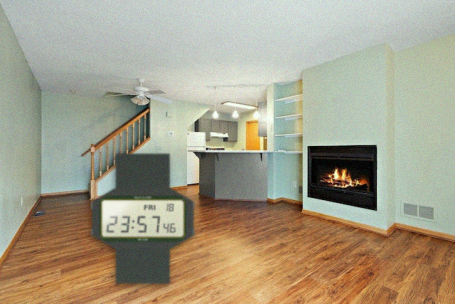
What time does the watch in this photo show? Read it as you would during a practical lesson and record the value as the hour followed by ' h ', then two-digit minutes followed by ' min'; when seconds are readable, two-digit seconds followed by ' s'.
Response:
23 h 57 min 46 s
